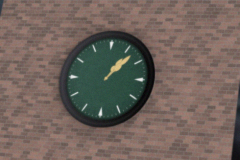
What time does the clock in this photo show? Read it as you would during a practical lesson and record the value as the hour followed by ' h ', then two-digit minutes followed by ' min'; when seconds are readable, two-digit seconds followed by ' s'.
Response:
1 h 07 min
